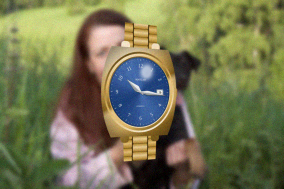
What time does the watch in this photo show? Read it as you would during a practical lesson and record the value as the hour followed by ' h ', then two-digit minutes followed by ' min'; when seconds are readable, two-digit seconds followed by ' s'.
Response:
10 h 16 min
